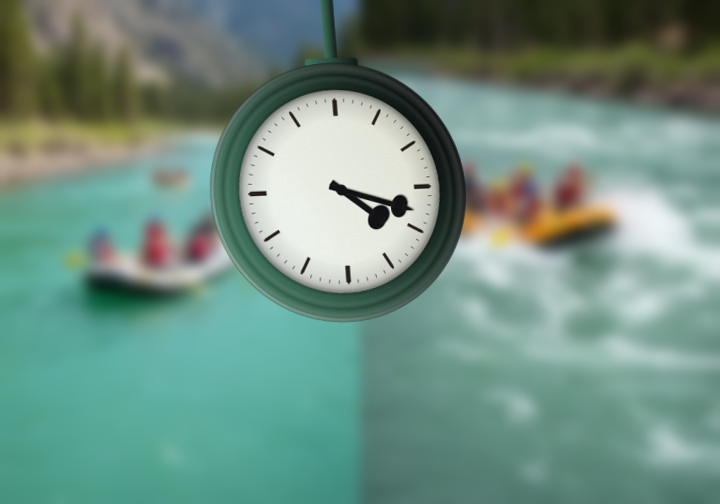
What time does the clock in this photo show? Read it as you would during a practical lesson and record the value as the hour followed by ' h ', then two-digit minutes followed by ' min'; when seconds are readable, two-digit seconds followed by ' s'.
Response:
4 h 18 min
